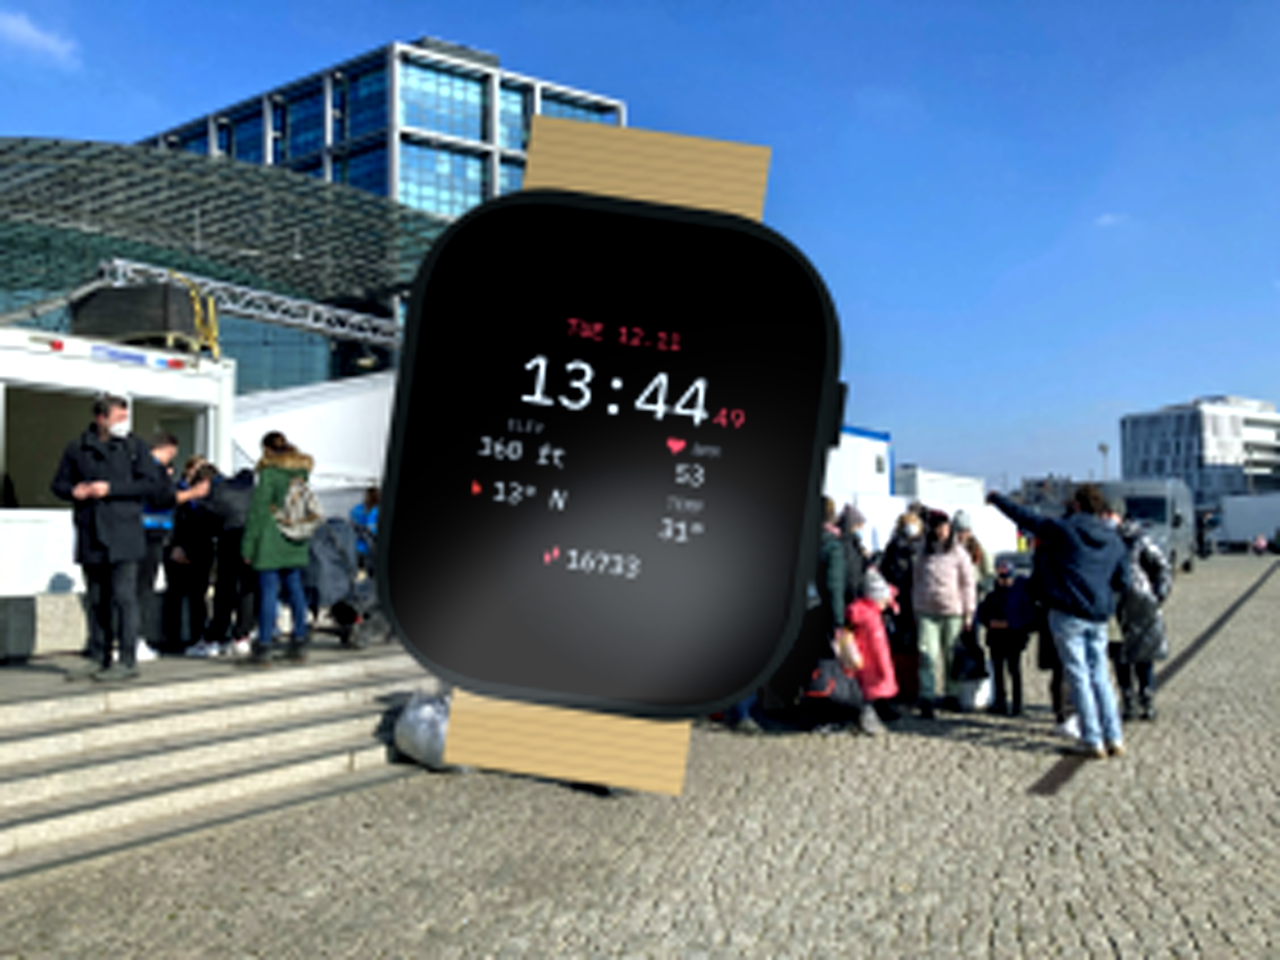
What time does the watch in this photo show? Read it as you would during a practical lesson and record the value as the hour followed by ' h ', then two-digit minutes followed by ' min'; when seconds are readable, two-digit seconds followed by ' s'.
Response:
13 h 44 min
